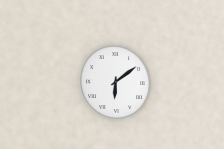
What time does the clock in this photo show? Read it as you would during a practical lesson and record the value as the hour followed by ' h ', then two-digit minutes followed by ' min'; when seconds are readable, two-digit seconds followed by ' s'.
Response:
6 h 09 min
